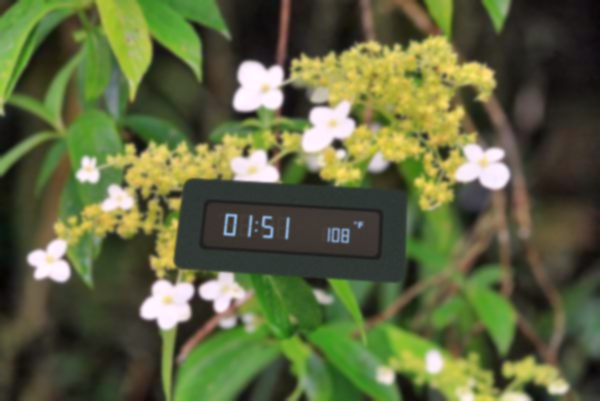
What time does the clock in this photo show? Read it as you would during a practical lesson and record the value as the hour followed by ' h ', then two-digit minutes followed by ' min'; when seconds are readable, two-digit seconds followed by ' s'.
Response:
1 h 51 min
